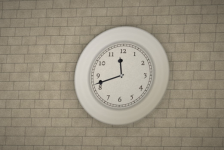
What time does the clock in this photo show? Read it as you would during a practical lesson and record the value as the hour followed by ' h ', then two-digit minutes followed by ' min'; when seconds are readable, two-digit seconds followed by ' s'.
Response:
11 h 42 min
